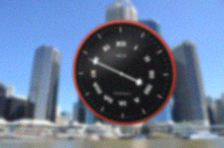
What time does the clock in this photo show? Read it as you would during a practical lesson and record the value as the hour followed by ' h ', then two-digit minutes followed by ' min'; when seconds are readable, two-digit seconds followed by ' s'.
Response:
3 h 49 min
